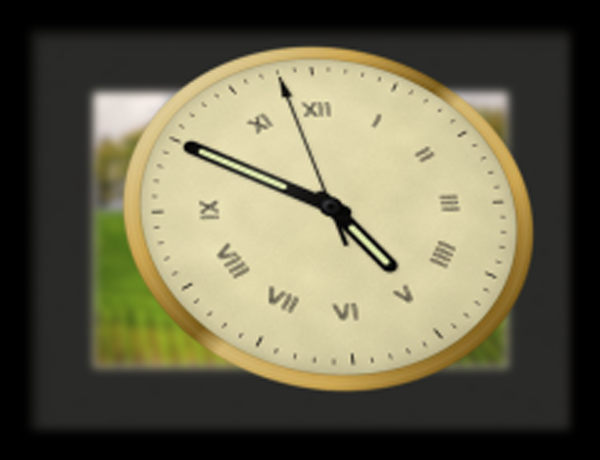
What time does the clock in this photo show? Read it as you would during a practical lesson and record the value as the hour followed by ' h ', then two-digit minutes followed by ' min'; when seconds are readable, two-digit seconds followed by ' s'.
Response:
4 h 49 min 58 s
